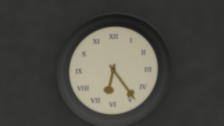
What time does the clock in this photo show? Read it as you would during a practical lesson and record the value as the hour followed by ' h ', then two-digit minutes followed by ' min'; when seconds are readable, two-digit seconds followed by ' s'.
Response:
6 h 24 min
